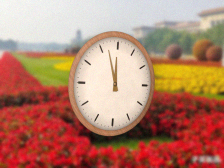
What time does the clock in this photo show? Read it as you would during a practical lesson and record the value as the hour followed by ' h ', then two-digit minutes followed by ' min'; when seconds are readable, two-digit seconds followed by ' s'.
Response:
11 h 57 min
